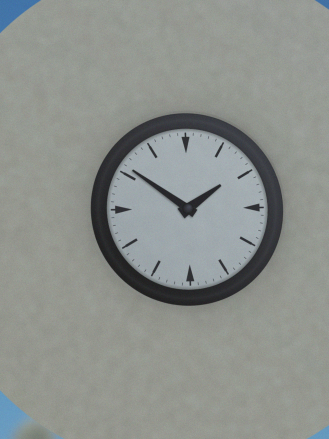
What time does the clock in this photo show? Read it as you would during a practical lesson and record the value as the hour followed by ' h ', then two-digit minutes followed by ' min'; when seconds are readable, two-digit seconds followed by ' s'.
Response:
1 h 51 min
